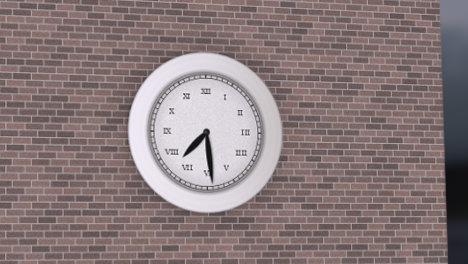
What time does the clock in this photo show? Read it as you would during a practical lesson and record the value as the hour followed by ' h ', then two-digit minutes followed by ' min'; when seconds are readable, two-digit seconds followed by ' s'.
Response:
7 h 29 min
